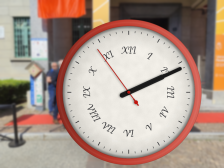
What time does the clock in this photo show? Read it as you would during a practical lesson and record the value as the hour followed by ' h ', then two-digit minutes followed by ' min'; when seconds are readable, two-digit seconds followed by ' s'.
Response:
2 h 10 min 54 s
